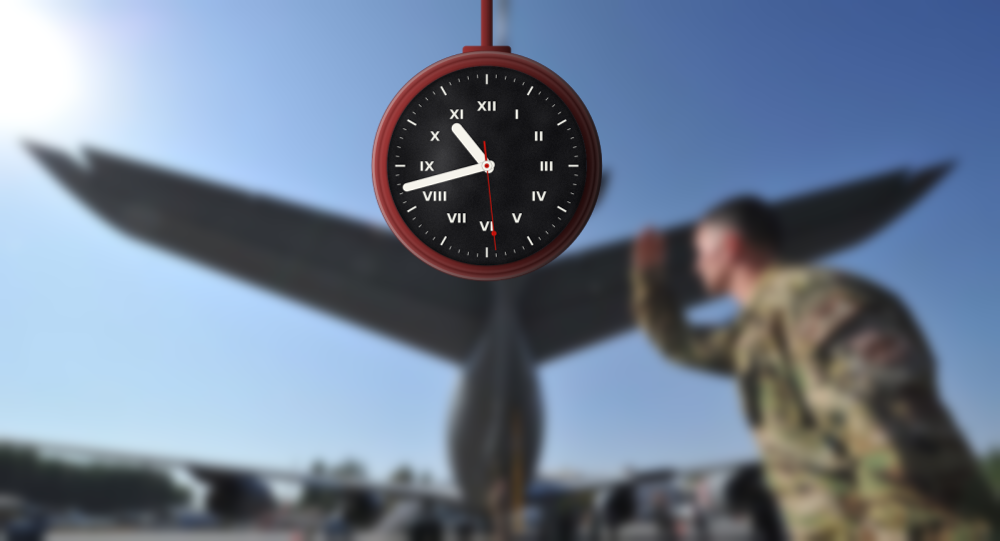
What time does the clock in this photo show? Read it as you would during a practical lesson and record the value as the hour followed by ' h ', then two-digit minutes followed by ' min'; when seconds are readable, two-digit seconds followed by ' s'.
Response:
10 h 42 min 29 s
